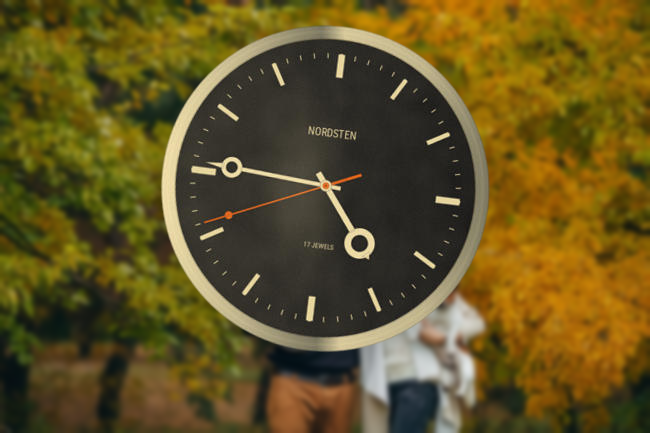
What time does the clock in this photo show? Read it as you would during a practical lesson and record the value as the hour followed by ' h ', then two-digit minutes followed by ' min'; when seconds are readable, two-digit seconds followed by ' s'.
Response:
4 h 45 min 41 s
